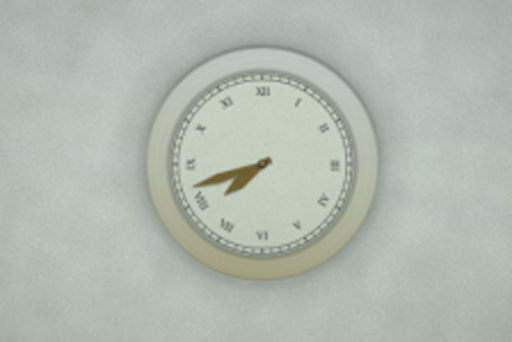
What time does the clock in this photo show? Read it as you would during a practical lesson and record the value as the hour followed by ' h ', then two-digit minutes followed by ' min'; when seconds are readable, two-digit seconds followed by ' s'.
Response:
7 h 42 min
